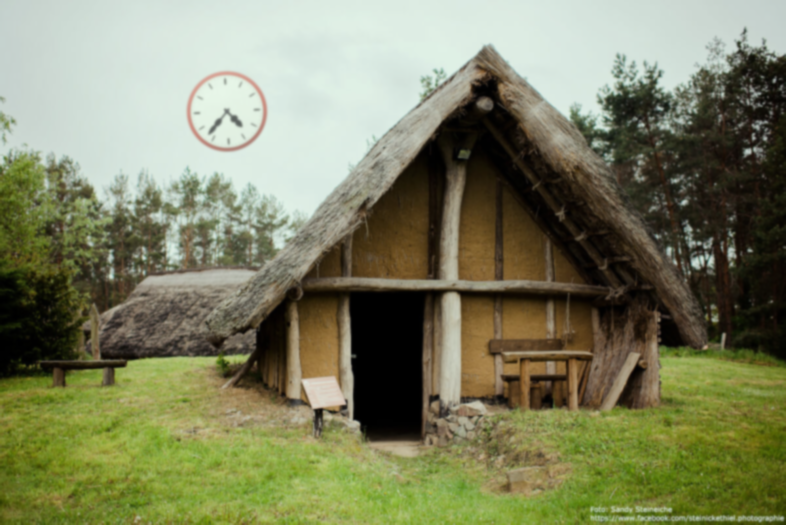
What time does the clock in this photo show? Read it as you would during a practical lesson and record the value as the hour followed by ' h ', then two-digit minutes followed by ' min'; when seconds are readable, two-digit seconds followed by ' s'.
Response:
4 h 37 min
